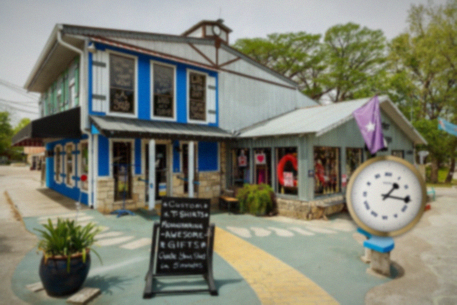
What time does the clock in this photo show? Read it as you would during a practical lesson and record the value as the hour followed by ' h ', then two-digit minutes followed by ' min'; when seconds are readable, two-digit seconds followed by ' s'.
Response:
1 h 16 min
